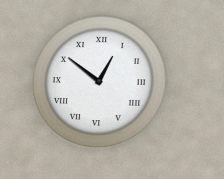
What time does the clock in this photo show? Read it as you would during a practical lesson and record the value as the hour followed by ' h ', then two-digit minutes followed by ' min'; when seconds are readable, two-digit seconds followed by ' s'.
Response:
12 h 51 min
